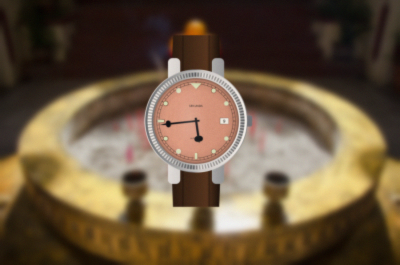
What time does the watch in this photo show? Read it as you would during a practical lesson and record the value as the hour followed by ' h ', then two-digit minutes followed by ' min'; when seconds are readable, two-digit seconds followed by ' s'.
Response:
5 h 44 min
